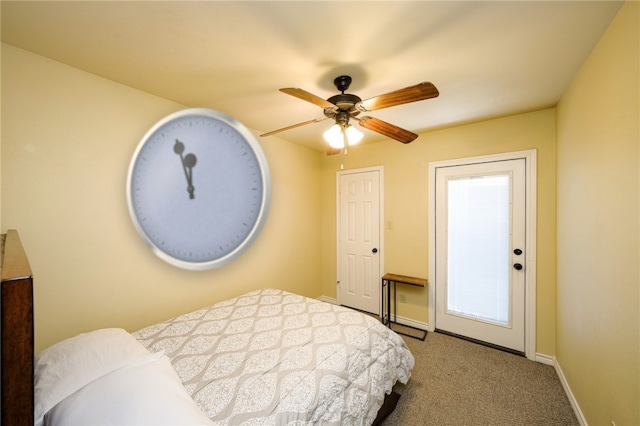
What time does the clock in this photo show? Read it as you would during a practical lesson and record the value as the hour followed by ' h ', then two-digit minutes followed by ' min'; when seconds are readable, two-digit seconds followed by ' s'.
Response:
11 h 57 min
